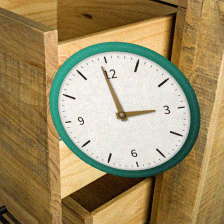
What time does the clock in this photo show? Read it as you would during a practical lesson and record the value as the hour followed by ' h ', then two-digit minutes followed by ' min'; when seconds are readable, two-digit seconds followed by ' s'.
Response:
2 h 59 min
